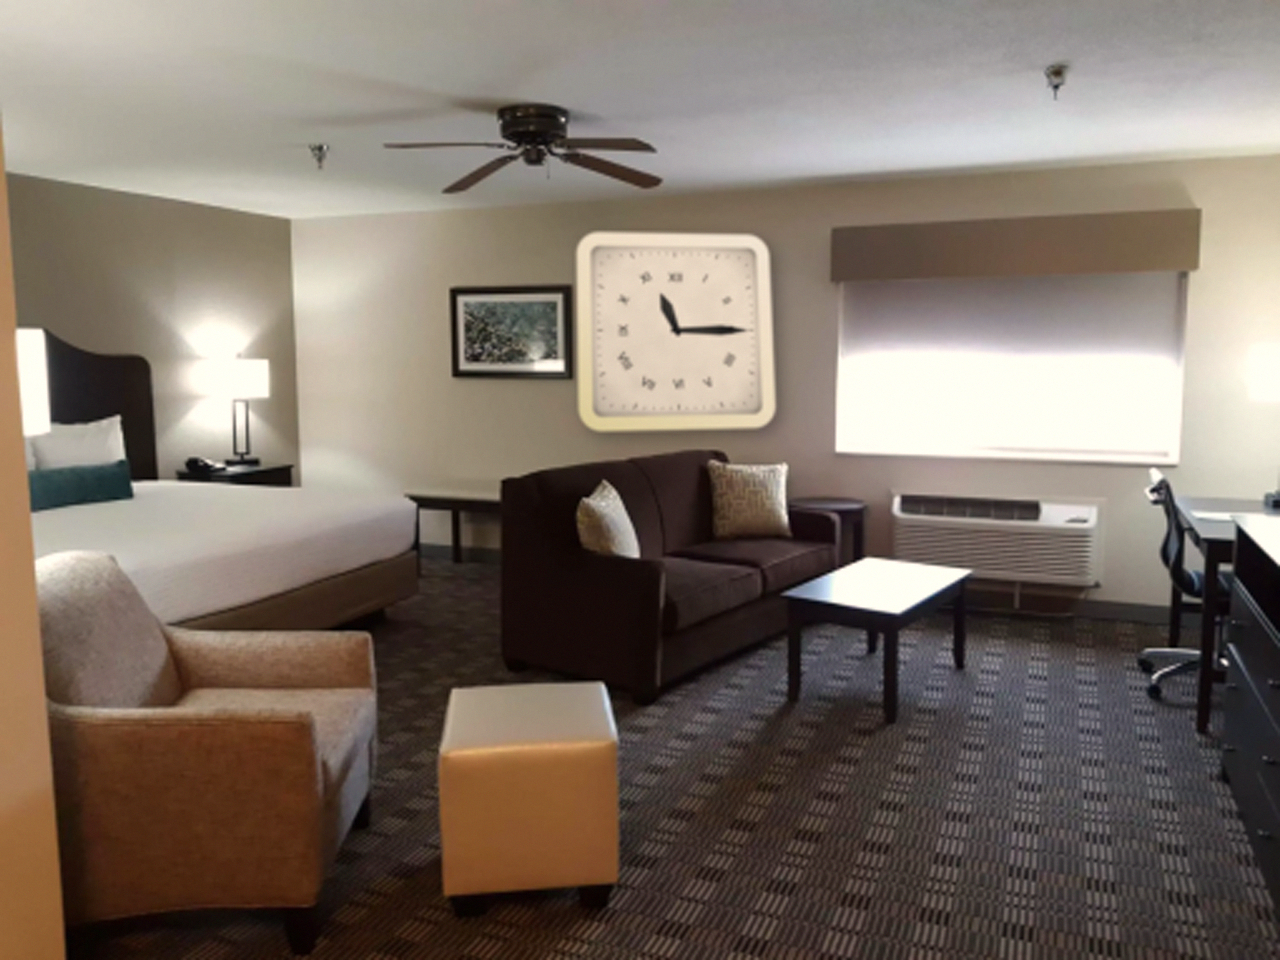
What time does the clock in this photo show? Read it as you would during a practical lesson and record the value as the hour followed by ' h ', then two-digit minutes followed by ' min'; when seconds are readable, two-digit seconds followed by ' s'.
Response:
11 h 15 min
